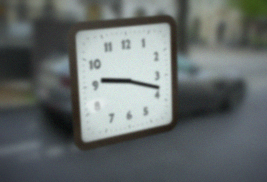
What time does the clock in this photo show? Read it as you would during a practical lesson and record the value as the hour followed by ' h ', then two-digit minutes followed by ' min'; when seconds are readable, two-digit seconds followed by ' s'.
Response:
9 h 18 min
